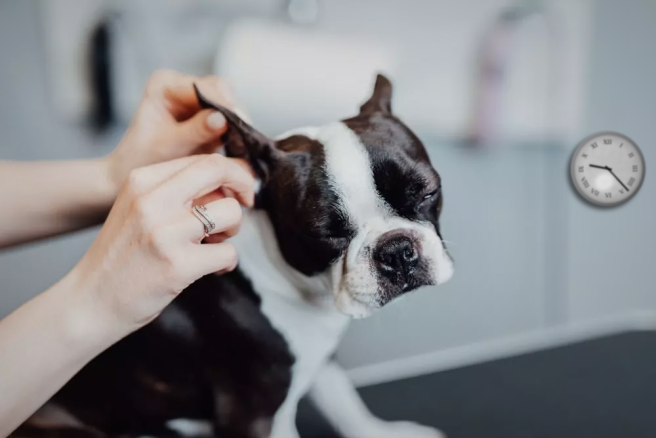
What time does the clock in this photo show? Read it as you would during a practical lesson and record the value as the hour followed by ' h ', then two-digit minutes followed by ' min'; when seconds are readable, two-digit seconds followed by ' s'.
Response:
9 h 23 min
